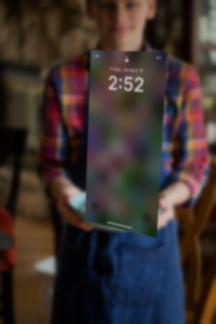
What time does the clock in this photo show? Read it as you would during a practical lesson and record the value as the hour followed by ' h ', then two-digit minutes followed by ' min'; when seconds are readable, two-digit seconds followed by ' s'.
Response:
2 h 52 min
